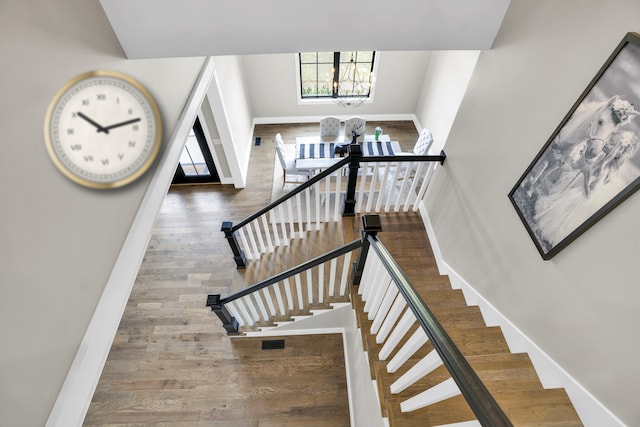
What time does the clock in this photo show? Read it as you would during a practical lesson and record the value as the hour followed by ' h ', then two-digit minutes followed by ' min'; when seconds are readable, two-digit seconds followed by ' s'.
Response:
10 h 13 min
